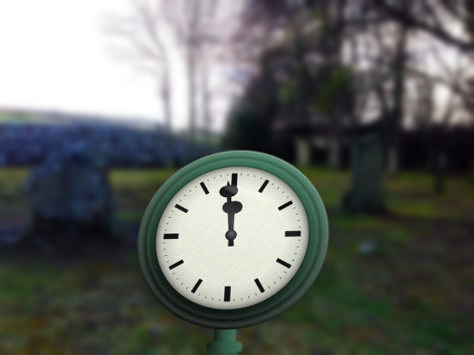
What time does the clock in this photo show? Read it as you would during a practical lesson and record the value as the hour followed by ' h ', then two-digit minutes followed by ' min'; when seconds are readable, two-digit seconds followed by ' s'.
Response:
11 h 59 min
